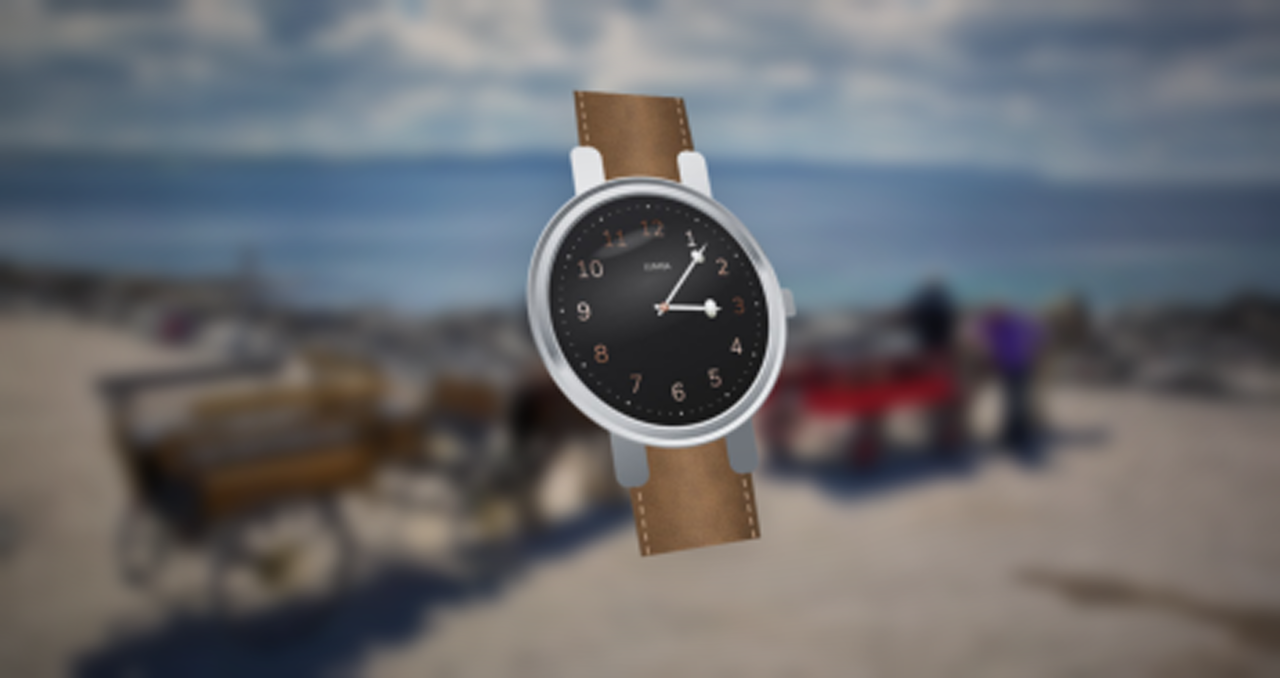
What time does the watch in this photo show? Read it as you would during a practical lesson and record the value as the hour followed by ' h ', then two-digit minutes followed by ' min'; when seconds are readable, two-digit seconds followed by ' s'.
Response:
3 h 07 min
